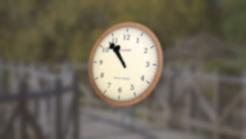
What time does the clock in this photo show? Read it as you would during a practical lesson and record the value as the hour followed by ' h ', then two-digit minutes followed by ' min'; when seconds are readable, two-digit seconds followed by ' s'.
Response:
10 h 53 min
